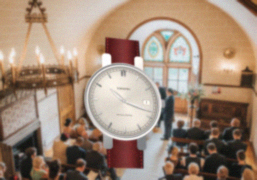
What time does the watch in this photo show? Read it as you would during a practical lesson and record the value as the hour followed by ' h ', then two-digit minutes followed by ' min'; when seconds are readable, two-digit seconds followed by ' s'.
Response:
10 h 18 min
